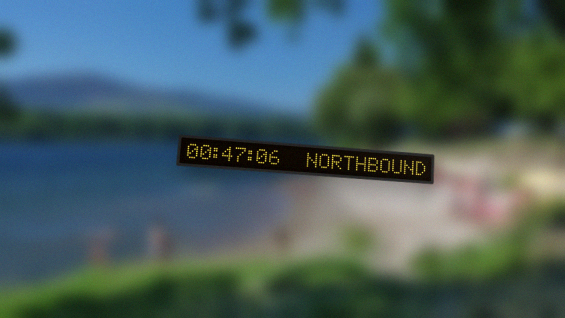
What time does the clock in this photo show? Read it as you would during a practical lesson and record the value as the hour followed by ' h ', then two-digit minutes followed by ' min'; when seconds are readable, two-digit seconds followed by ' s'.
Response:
0 h 47 min 06 s
